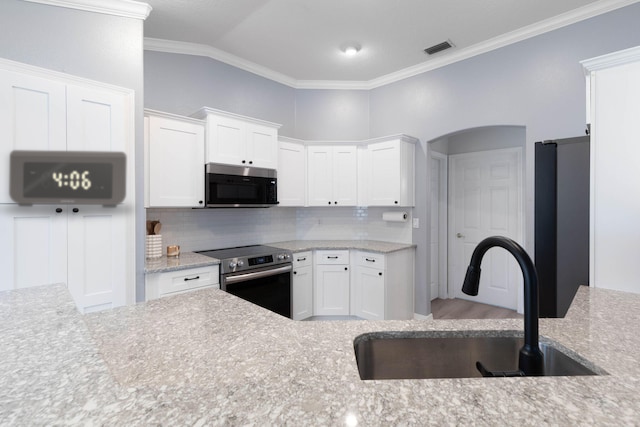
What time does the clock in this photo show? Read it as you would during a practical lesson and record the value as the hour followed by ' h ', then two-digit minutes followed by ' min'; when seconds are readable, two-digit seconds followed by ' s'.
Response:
4 h 06 min
